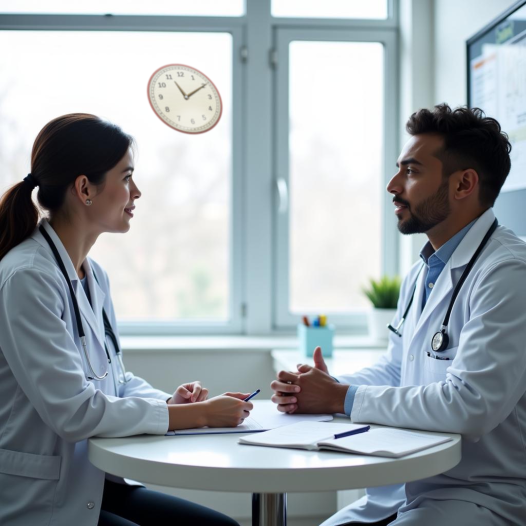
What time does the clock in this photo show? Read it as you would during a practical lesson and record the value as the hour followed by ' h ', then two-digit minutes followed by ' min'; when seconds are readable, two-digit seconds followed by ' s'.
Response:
11 h 10 min
